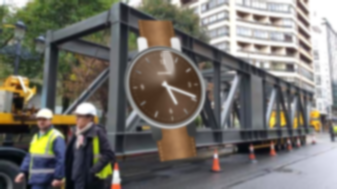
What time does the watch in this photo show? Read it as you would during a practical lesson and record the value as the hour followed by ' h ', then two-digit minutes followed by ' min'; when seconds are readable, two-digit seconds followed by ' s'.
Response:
5 h 19 min
